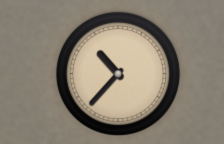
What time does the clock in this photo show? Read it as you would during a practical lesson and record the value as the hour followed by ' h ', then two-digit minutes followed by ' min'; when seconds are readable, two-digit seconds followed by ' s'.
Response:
10 h 37 min
